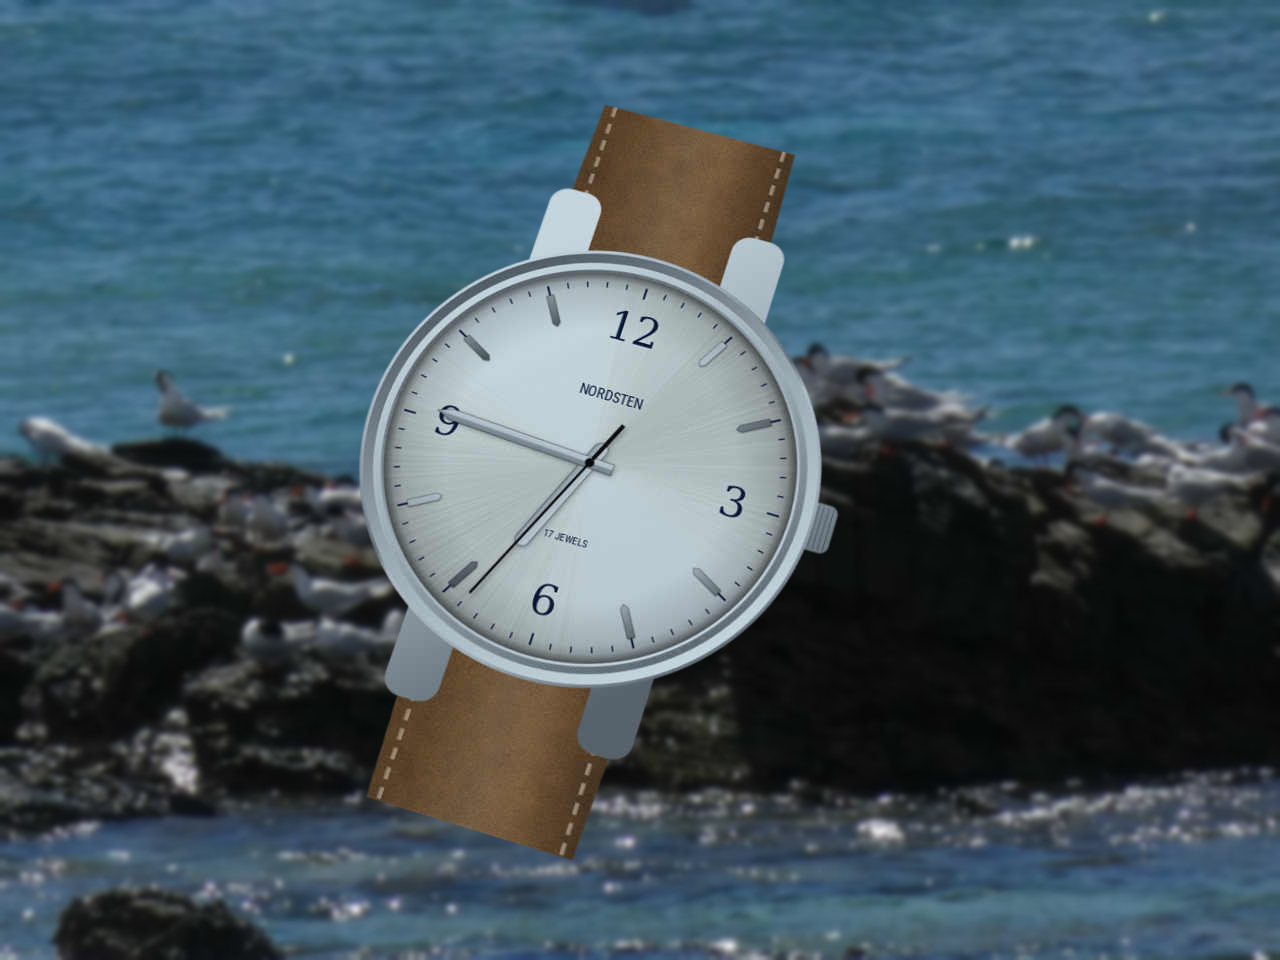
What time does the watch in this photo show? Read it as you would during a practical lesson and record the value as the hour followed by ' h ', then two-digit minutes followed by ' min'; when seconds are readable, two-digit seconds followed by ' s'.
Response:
6 h 45 min 34 s
